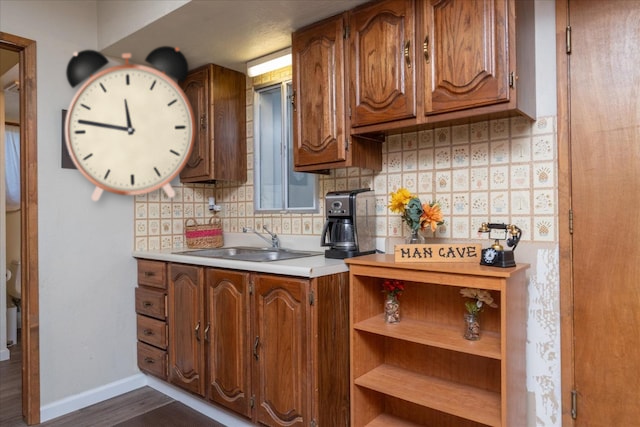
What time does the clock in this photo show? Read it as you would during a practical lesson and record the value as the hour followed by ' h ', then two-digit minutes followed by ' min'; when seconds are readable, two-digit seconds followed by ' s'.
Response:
11 h 47 min
